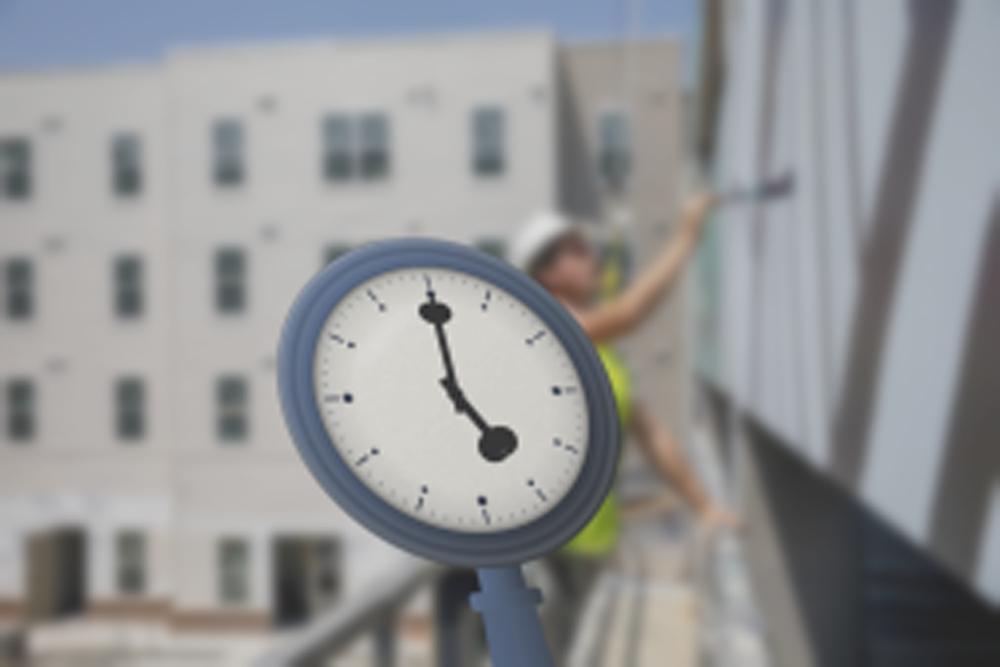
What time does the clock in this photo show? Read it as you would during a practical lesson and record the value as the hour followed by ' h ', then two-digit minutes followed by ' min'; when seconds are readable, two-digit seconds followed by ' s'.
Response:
5 h 00 min
